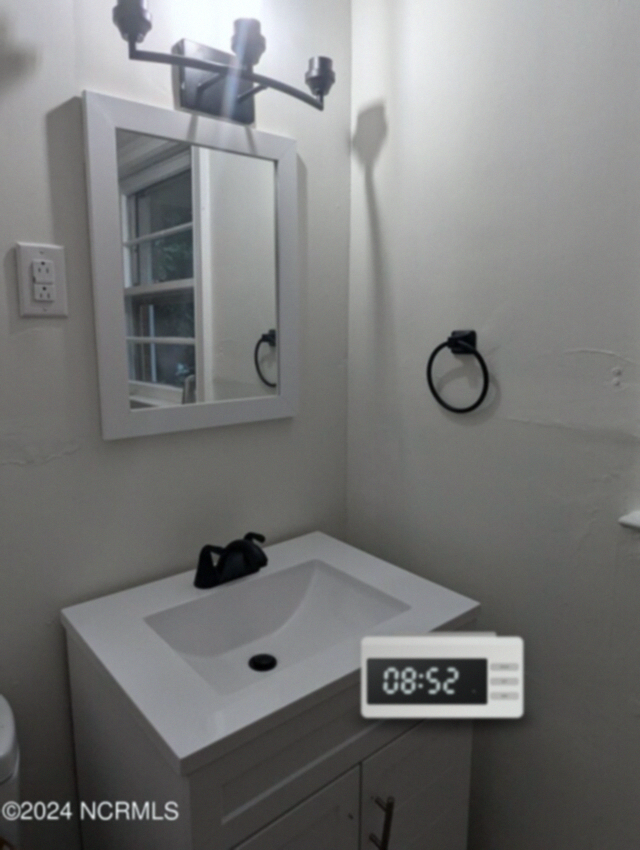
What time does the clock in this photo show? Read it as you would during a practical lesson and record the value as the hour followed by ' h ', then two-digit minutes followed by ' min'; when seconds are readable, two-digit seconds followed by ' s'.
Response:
8 h 52 min
